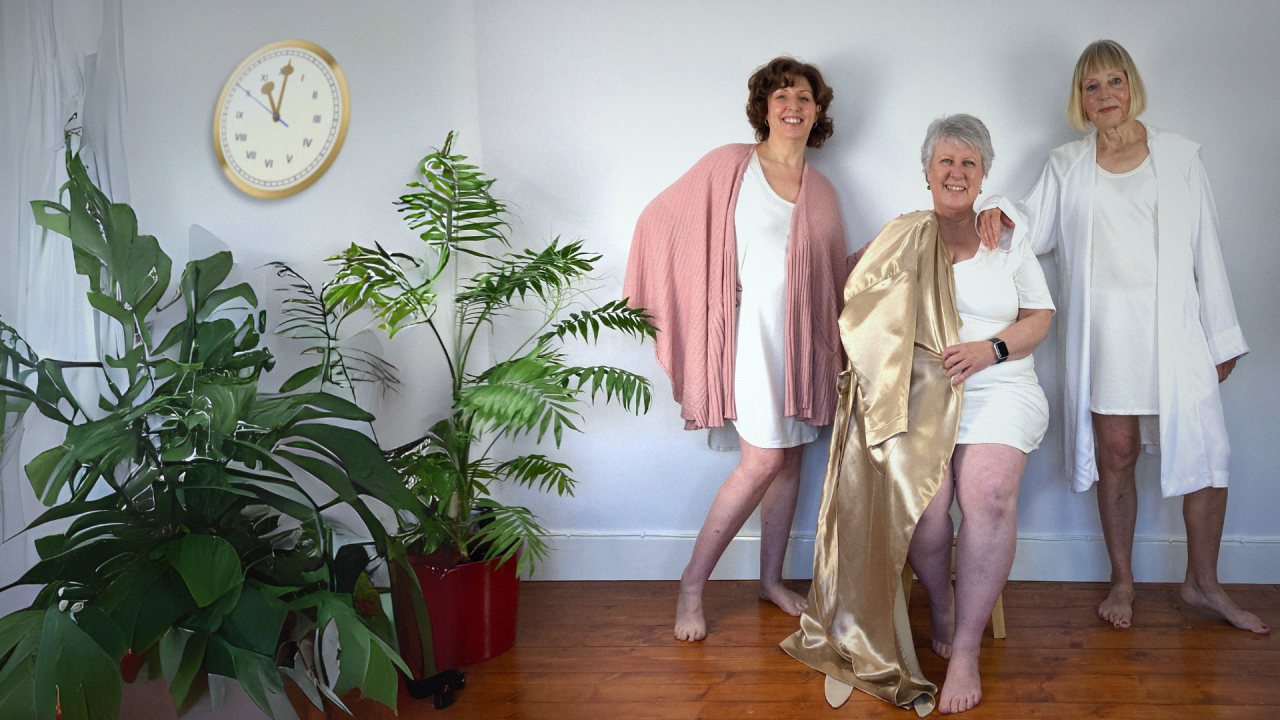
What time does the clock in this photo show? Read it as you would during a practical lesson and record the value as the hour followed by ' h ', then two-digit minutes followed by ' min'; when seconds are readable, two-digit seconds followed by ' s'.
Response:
11 h 00 min 50 s
